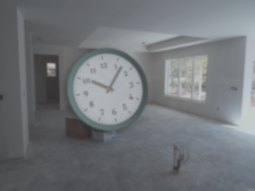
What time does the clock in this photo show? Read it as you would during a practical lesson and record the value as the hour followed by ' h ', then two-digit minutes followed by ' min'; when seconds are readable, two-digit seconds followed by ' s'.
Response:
10 h 07 min
